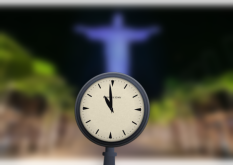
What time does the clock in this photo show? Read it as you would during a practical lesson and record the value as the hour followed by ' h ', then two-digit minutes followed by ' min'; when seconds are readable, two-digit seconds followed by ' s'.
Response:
10 h 59 min
